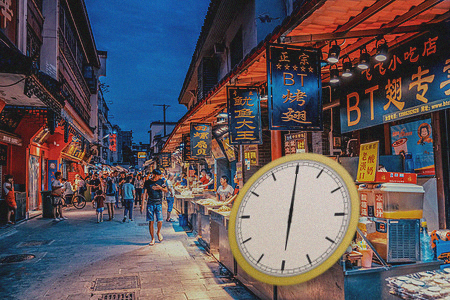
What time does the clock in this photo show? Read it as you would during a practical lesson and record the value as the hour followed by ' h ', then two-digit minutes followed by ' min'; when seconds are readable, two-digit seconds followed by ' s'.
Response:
6 h 00 min
